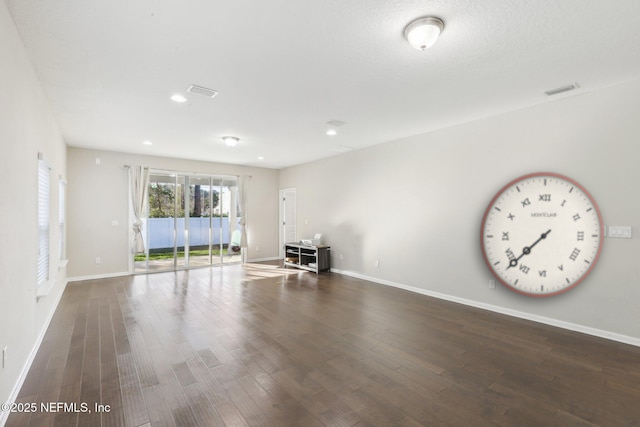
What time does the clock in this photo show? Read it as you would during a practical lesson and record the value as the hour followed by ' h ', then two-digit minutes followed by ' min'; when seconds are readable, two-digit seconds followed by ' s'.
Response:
7 h 38 min
